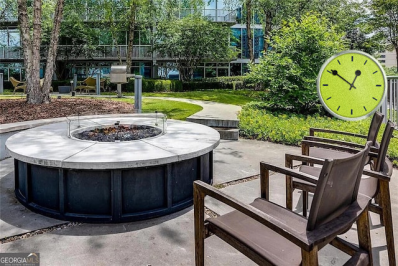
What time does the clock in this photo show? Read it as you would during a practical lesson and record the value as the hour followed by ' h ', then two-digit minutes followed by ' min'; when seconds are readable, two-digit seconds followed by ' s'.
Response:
12 h 51 min
